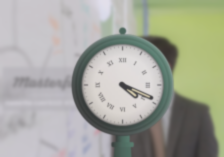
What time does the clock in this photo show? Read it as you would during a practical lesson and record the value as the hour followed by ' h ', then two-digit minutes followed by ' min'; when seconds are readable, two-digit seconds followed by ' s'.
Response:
4 h 19 min
